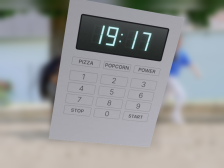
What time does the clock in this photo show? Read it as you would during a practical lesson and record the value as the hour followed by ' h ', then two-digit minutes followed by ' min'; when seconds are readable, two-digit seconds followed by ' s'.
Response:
19 h 17 min
